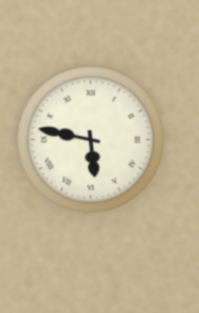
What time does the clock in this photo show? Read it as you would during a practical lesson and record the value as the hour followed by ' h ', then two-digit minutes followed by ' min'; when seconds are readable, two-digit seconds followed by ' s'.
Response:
5 h 47 min
